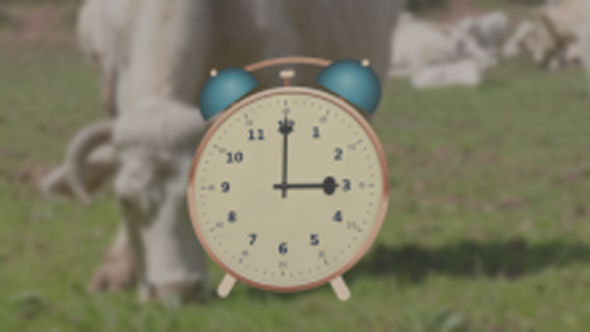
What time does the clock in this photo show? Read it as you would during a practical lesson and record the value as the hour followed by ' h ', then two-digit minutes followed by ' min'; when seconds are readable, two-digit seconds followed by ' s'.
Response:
3 h 00 min
